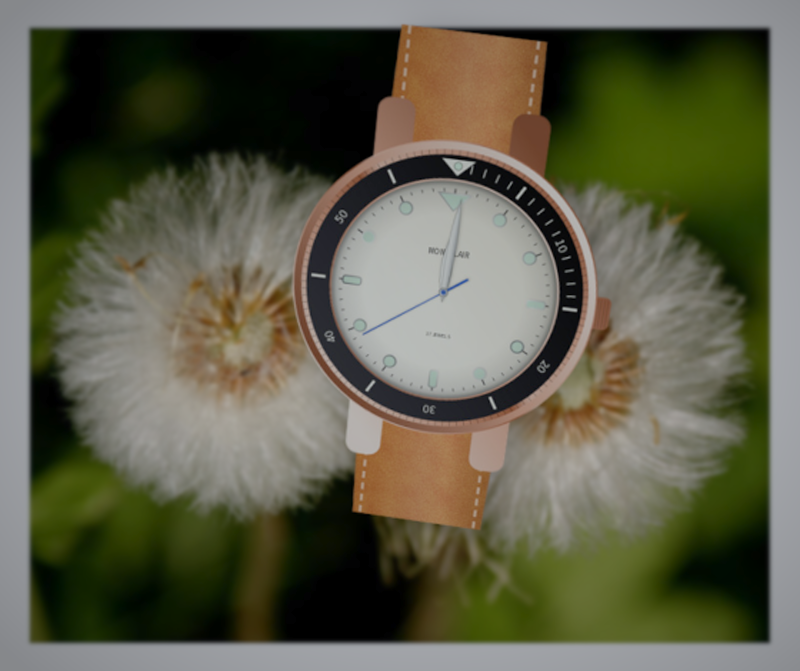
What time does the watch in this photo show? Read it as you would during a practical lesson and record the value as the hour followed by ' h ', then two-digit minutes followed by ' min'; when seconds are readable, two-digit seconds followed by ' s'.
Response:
12 h 00 min 39 s
